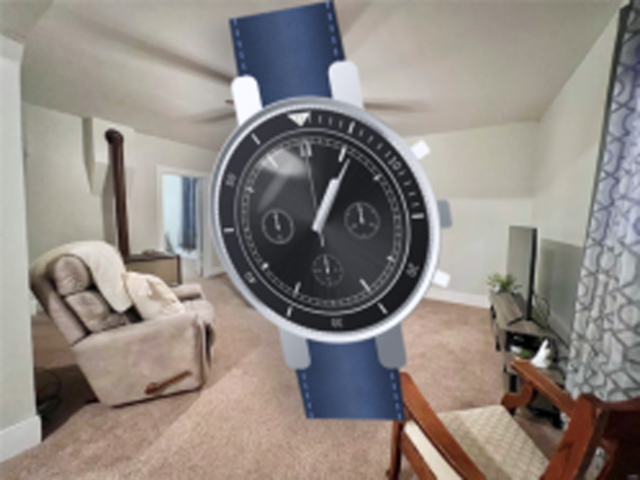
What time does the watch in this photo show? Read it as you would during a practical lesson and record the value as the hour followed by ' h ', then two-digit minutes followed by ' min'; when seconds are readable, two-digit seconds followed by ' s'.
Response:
1 h 06 min
